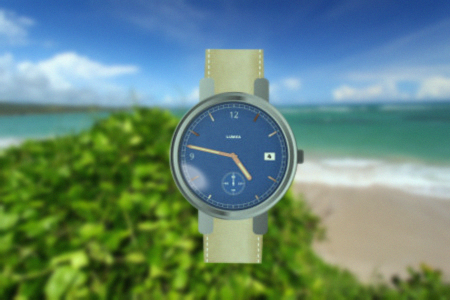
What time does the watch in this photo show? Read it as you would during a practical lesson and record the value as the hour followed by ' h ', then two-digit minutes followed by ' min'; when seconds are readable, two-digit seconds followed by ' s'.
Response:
4 h 47 min
